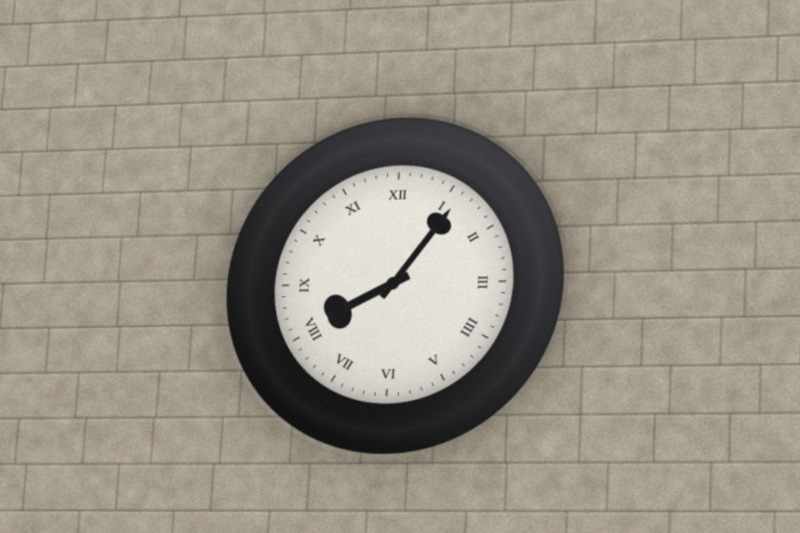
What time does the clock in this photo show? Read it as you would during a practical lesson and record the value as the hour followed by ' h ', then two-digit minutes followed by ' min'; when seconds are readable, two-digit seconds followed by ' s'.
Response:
8 h 06 min
